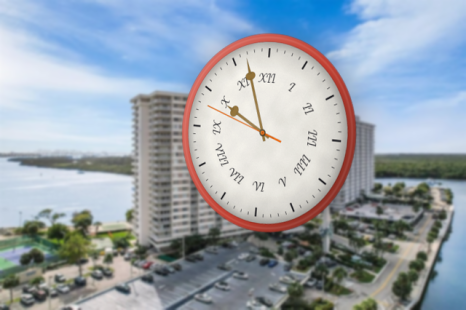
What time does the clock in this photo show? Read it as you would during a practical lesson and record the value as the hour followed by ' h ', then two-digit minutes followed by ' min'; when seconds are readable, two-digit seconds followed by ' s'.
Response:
9 h 56 min 48 s
